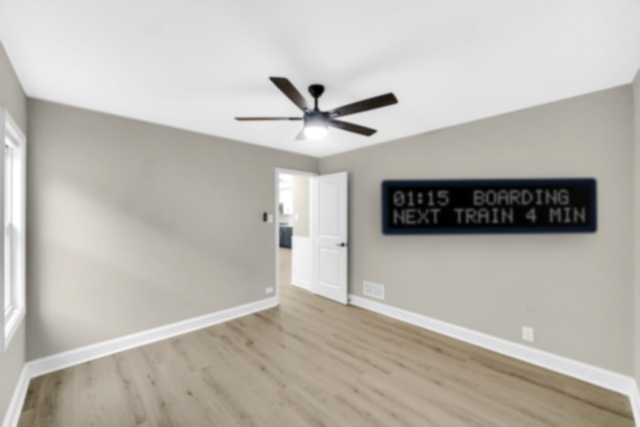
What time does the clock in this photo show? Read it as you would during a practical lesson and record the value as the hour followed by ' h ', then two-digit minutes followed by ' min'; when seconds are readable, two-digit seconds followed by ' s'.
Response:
1 h 15 min
